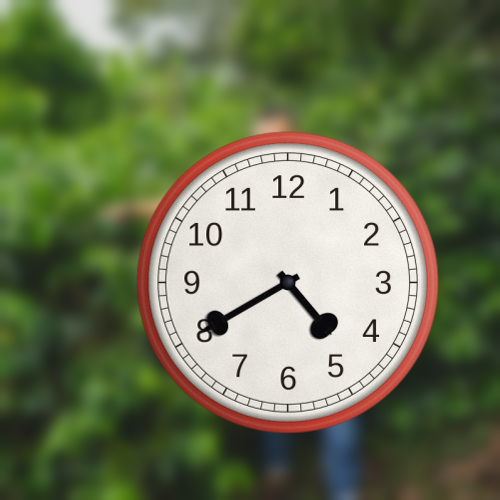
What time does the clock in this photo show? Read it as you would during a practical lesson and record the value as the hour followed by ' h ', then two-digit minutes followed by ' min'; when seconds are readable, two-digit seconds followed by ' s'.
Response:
4 h 40 min
